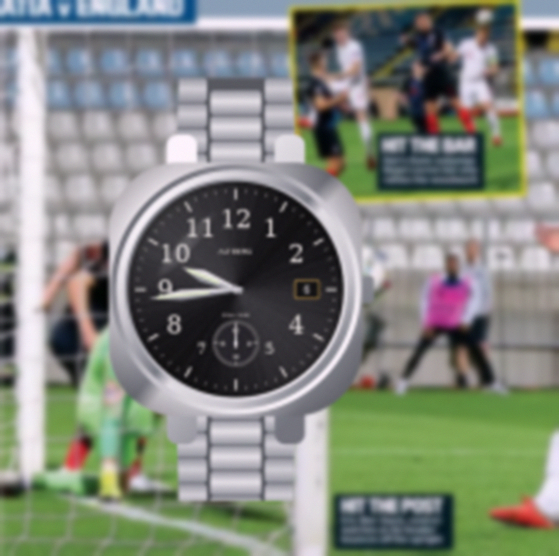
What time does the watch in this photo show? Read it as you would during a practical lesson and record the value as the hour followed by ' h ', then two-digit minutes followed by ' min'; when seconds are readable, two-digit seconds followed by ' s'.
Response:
9 h 44 min
